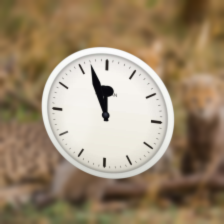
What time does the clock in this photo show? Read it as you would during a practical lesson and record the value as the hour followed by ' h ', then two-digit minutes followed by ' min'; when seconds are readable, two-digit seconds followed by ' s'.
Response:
11 h 57 min
